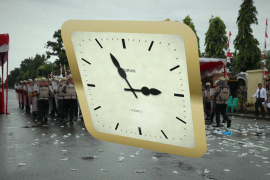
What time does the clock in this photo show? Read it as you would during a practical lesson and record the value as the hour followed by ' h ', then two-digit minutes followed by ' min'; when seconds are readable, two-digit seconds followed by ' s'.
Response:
2 h 56 min
